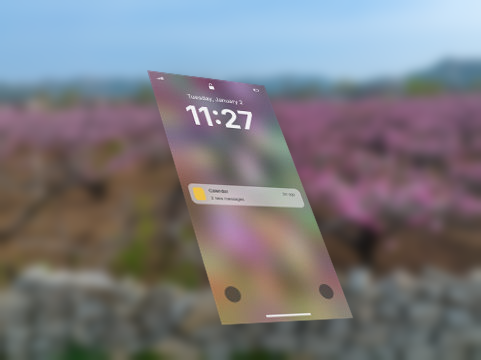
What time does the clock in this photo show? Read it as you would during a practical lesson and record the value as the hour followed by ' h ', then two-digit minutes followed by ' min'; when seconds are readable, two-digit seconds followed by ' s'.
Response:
11 h 27 min
